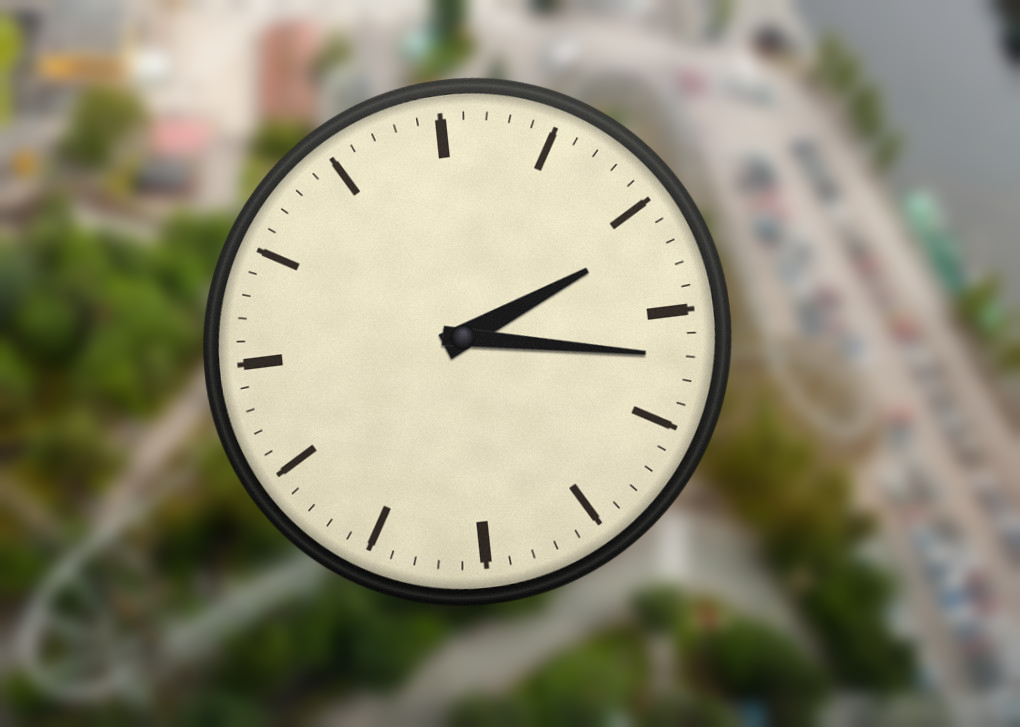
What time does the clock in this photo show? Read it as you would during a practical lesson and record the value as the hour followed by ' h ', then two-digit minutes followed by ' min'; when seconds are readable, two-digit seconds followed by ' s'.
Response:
2 h 17 min
